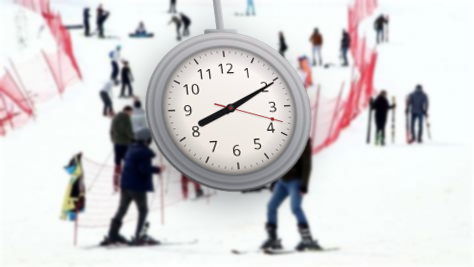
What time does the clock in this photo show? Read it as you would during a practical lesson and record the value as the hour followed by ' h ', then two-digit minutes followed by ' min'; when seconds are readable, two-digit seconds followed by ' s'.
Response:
8 h 10 min 18 s
